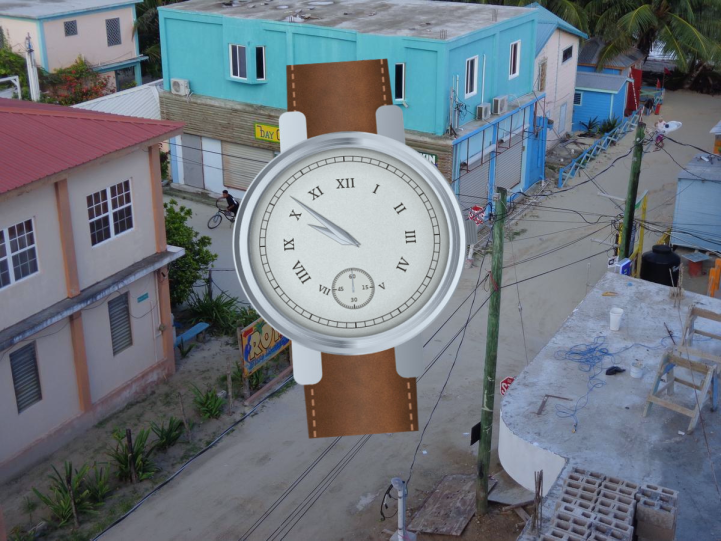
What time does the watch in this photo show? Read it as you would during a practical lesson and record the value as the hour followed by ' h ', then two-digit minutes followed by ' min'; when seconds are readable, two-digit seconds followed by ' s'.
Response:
9 h 52 min
